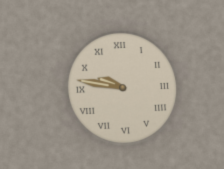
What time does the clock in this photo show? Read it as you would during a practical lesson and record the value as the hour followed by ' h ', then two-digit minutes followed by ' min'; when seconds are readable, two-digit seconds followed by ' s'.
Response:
9 h 47 min
